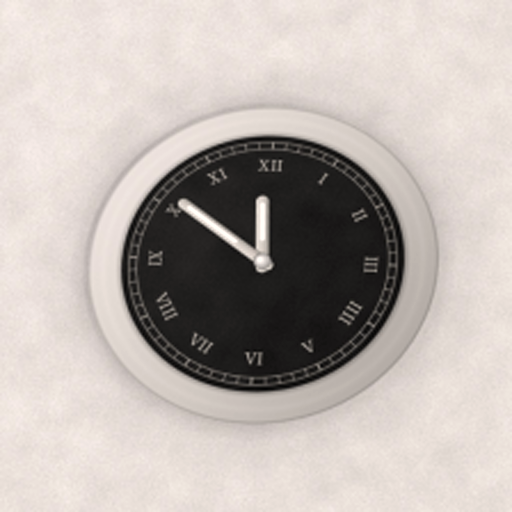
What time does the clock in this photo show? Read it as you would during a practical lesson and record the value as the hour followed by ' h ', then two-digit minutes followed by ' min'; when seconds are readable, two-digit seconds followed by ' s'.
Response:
11 h 51 min
